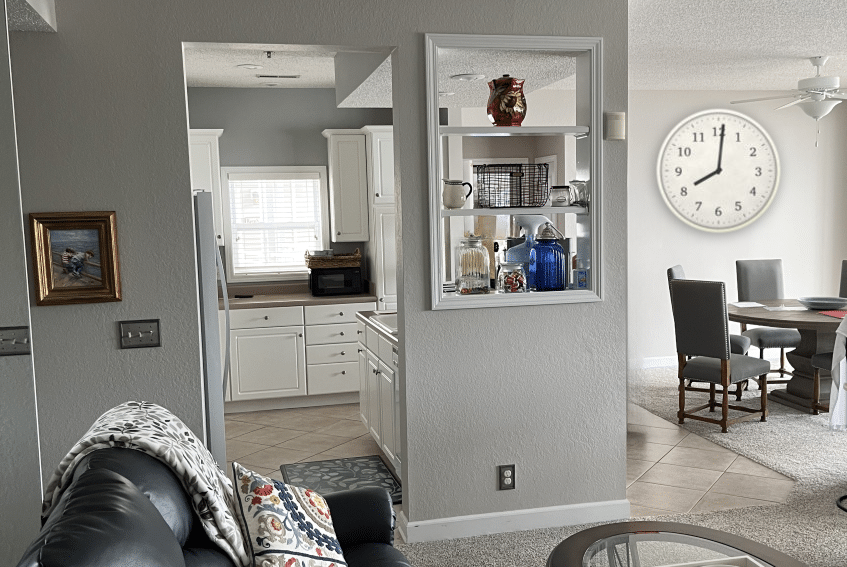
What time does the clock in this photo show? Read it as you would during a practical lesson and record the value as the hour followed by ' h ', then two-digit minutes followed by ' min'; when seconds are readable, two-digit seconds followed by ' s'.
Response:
8 h 01 min
